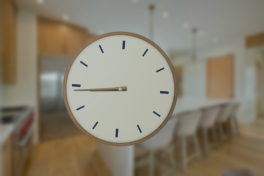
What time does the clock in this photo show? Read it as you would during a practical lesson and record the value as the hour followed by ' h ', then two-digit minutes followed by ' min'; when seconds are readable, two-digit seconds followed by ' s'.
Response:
8 h 44 min
